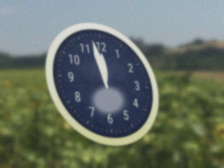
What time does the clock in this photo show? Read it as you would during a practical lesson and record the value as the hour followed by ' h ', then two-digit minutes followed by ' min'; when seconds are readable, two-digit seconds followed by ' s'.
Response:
11 h 58 min
